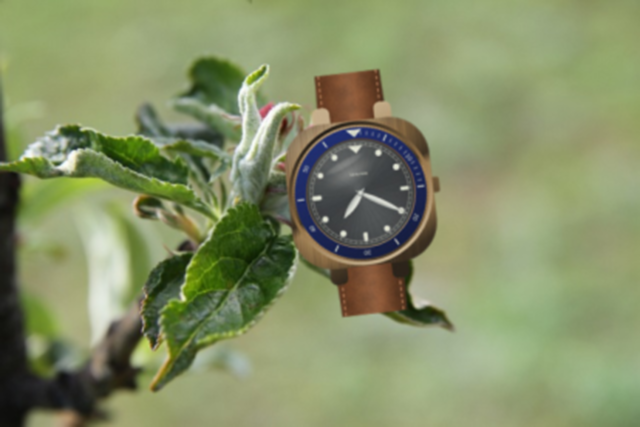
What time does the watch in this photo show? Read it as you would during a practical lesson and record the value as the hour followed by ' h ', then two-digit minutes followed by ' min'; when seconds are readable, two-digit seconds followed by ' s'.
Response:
7 h 20 min
